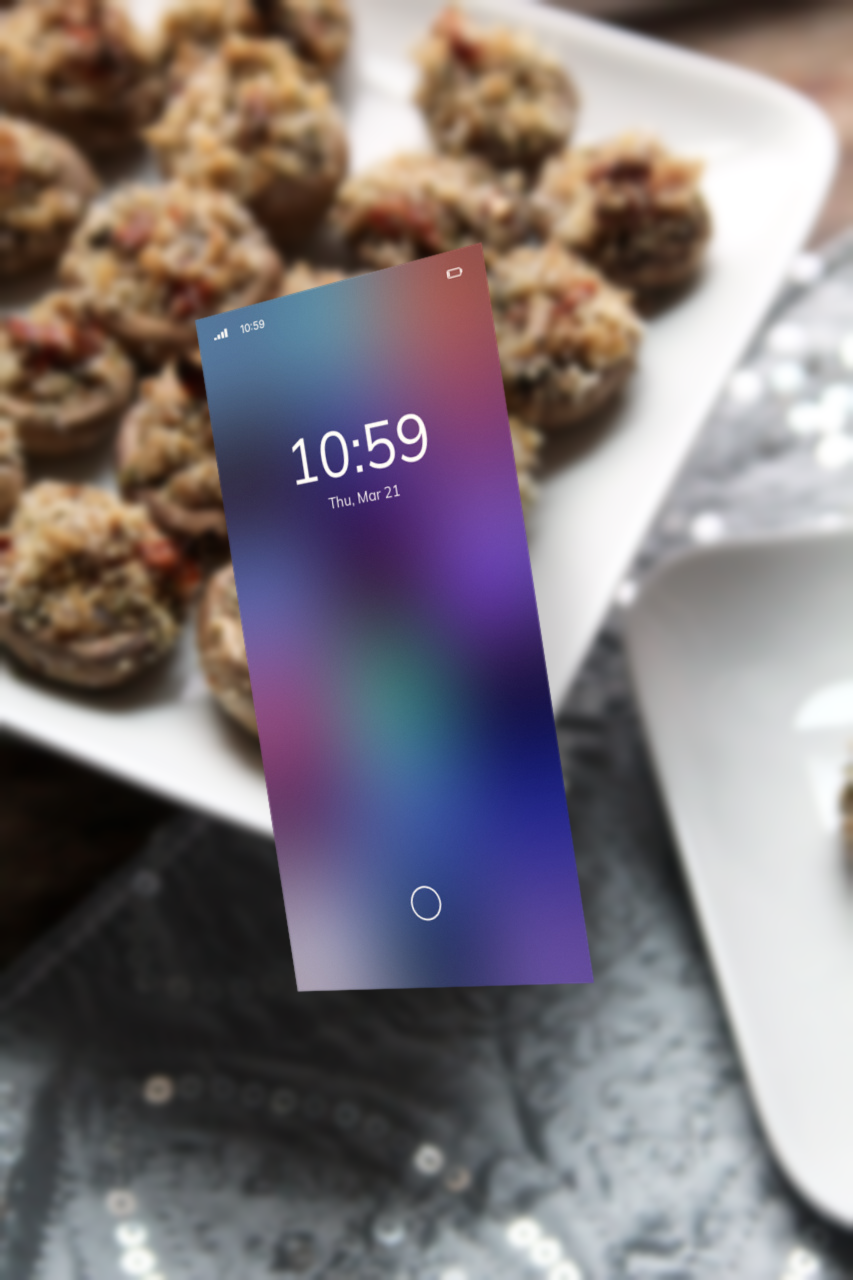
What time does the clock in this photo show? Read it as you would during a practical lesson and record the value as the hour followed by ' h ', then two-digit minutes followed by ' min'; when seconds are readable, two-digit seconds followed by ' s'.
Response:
10 h 59 min
